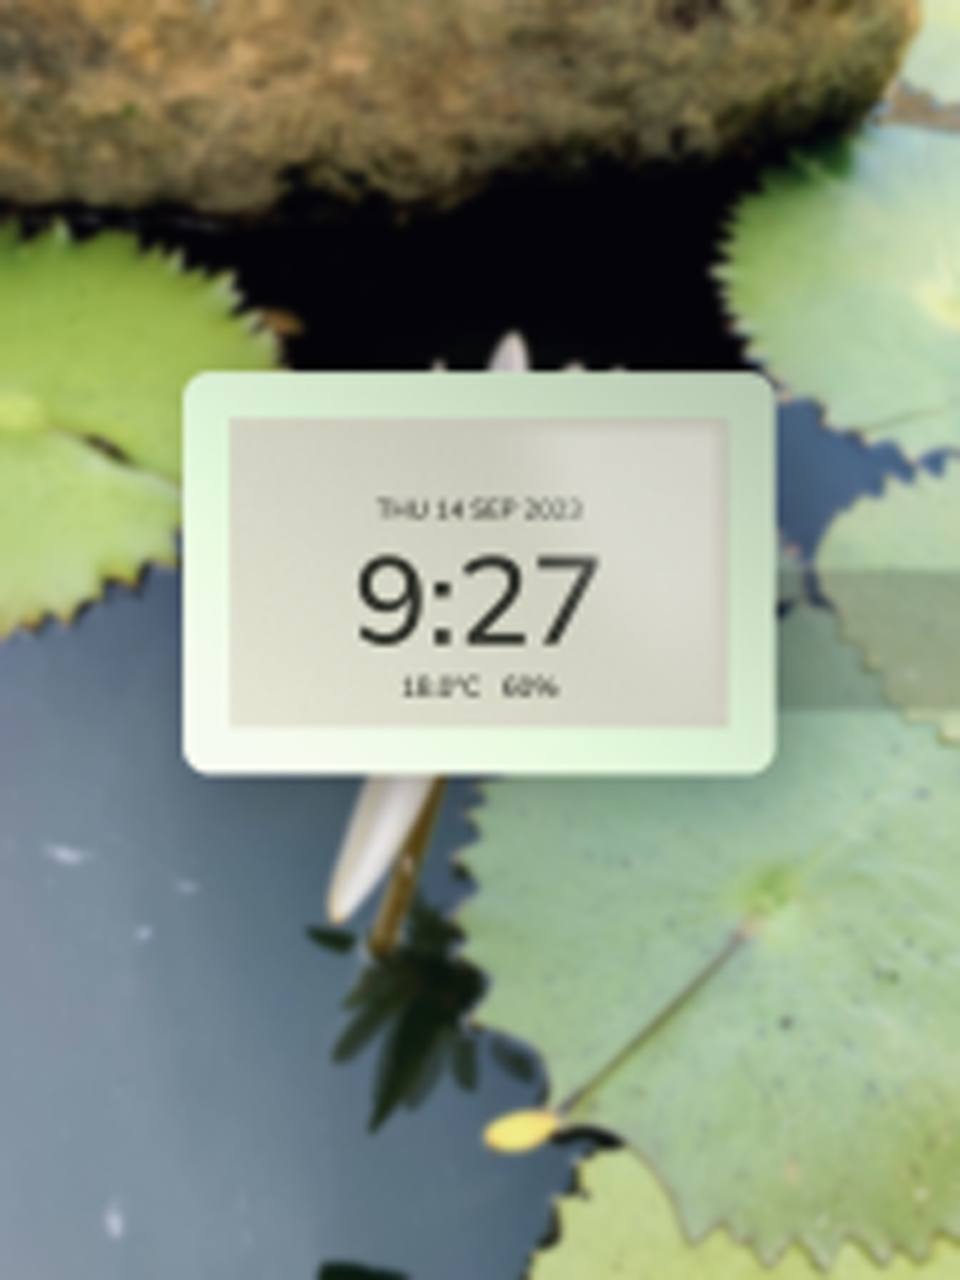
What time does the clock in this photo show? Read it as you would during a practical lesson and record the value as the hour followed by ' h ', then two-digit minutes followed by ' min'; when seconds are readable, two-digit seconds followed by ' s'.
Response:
9 h 27 min
